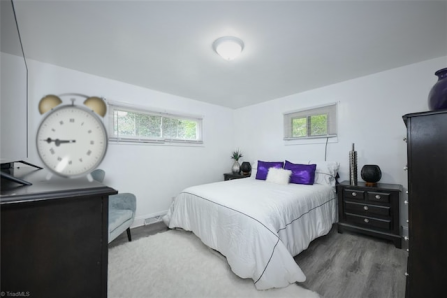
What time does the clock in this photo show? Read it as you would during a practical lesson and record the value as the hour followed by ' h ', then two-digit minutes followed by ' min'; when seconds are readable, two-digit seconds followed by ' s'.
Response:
8 h 45 min
